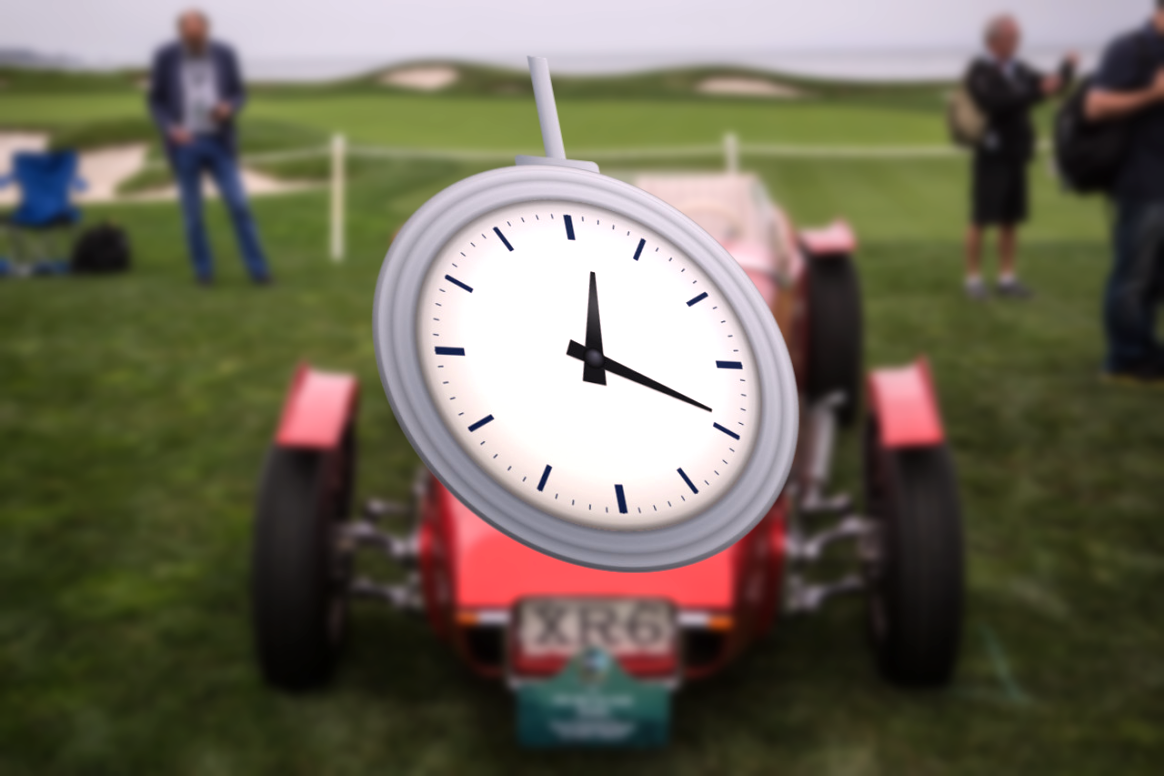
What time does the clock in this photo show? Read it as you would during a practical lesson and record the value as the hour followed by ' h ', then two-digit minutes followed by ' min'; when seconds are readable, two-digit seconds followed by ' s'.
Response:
12 h 19 min
